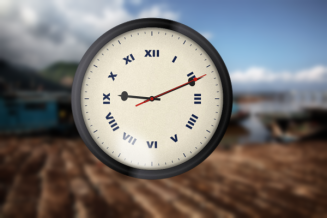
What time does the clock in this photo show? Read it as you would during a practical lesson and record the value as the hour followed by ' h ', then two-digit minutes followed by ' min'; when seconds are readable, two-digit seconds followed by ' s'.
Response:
9 h 11 min 11 s
